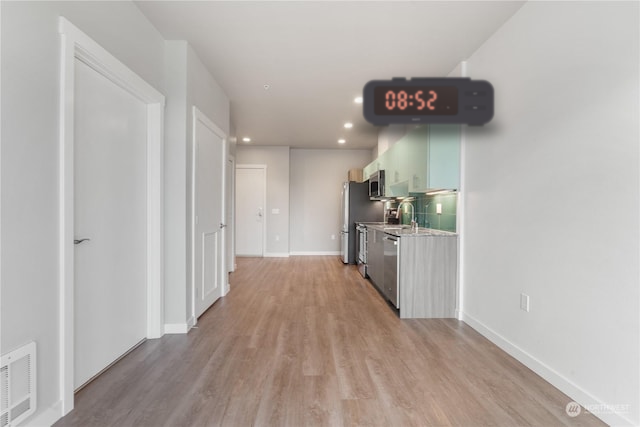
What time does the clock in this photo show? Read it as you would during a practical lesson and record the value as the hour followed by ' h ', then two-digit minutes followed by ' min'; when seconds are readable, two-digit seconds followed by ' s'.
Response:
8 h 52 min
